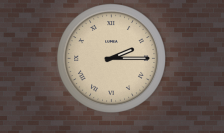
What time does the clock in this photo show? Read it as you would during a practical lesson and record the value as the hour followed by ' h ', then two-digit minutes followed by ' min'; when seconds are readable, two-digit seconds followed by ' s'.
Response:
2 h 15 min
